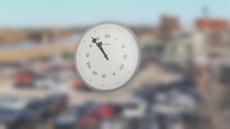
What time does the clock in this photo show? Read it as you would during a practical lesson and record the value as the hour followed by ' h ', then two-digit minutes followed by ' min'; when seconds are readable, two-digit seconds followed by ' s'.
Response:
10 h 53 min
